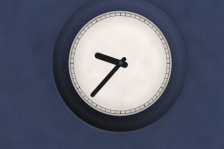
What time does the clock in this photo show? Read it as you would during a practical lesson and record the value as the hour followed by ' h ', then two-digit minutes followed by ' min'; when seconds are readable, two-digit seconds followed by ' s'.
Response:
9 h 37 min
